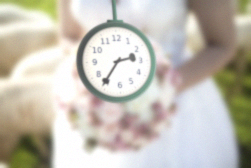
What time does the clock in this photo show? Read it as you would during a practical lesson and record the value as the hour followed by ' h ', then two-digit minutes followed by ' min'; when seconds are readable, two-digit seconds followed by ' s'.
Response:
2 h 36 min
